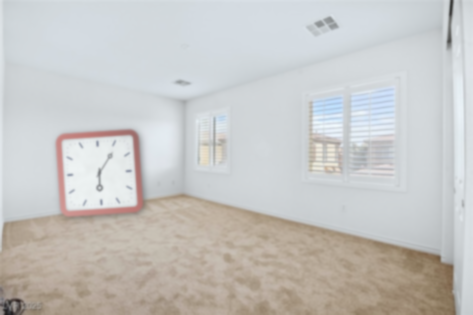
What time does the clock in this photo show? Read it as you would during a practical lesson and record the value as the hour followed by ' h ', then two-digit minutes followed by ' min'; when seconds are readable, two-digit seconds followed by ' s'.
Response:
6 h 06 min
